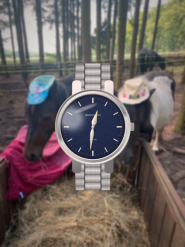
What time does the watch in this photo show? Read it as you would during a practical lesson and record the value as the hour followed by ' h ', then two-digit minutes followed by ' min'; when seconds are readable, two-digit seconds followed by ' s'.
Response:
12 h 31 min
